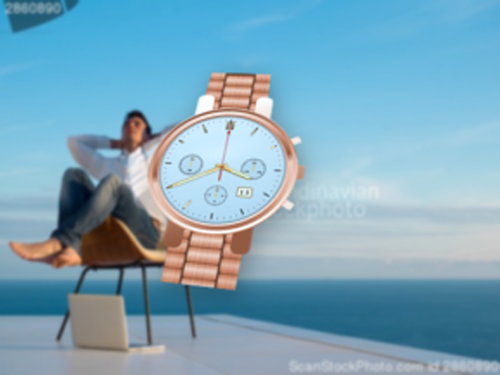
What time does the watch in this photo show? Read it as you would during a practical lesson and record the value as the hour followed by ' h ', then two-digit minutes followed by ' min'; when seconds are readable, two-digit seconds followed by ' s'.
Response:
3 h 40 min
